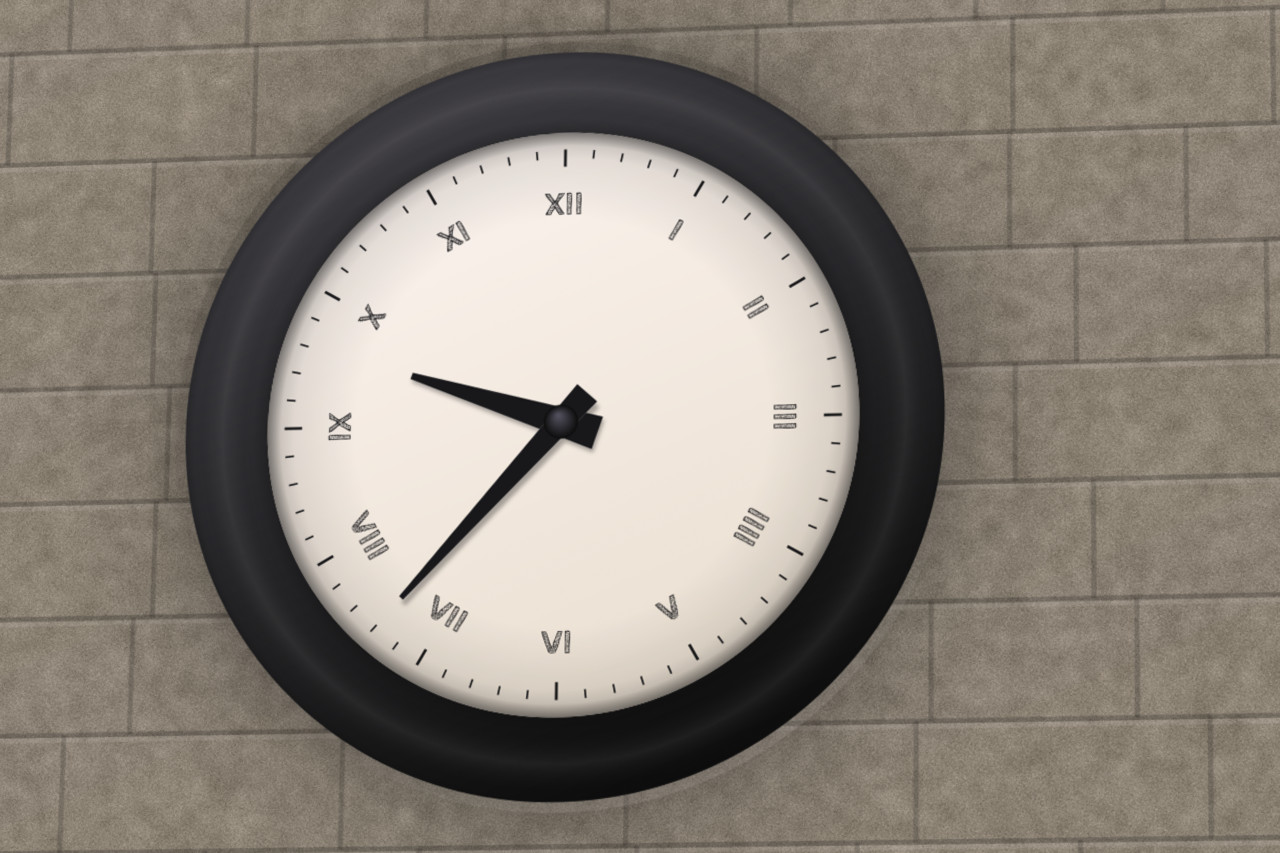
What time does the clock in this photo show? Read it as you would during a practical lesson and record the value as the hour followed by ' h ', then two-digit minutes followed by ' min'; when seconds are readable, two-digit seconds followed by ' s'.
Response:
9 h 37 min
